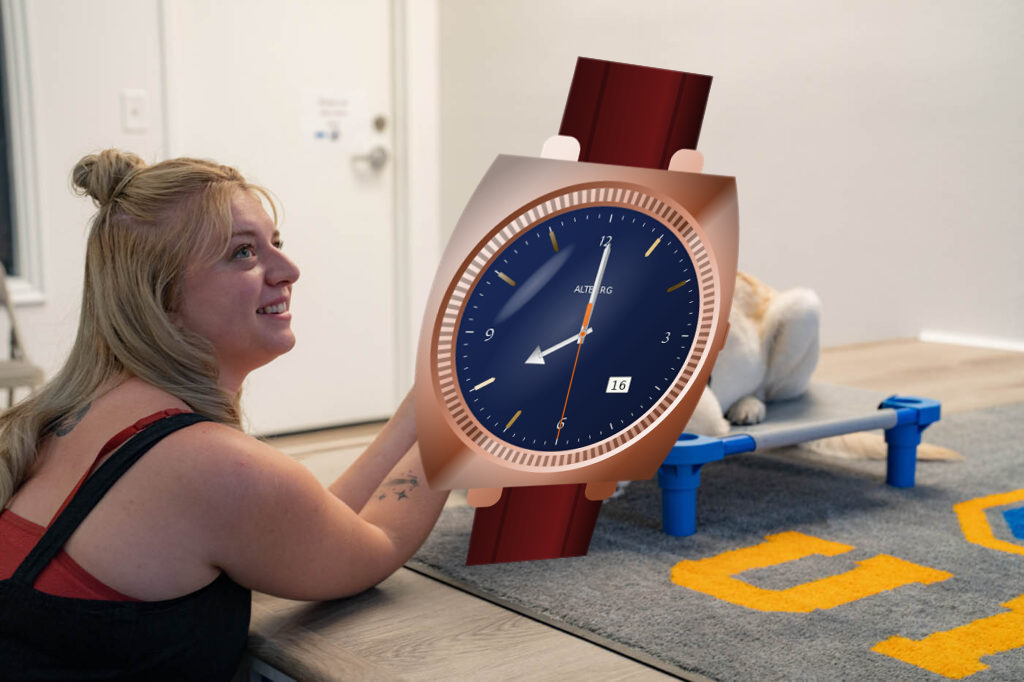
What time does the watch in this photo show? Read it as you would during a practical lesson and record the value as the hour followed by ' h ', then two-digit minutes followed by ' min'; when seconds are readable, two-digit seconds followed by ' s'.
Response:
8 h 00 min 30 s
